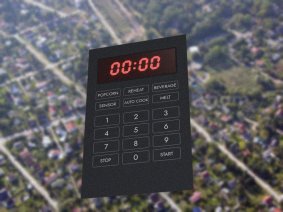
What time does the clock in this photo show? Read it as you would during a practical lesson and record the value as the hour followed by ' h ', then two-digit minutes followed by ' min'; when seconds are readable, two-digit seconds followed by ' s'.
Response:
0 h 00 min
